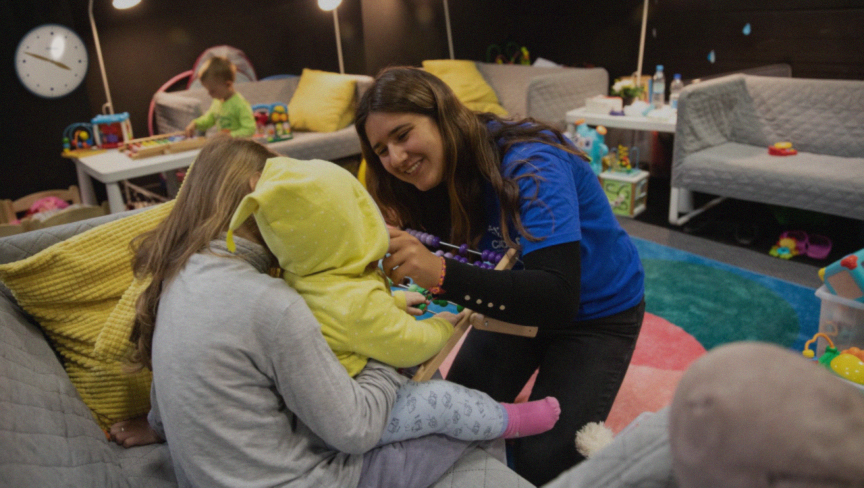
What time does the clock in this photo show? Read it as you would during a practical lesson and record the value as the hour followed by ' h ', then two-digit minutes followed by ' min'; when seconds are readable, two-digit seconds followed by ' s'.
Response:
3 h 48 min
